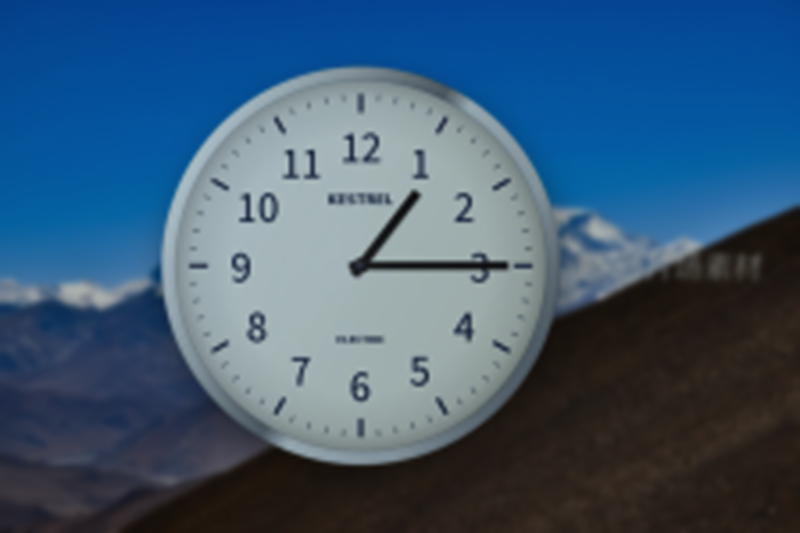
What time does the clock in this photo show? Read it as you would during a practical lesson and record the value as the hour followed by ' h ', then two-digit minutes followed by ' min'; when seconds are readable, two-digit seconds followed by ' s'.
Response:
1 h 15 min
